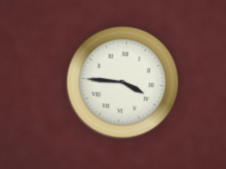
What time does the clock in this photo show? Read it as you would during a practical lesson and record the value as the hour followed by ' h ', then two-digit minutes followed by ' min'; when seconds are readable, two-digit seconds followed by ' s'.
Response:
3 h 45 min
